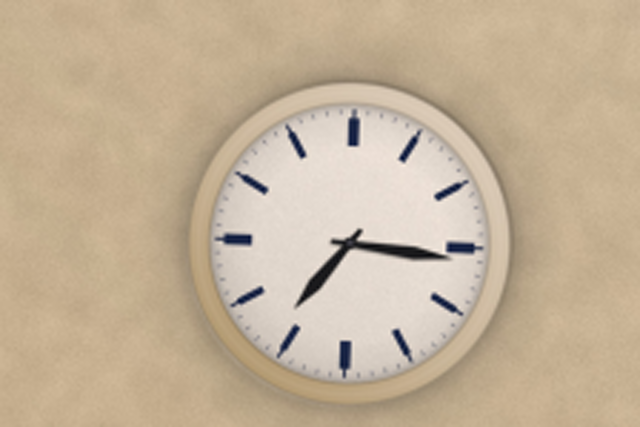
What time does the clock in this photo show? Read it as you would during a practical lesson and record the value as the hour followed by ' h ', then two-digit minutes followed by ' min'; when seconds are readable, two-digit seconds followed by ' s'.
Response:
7 h 16 min
